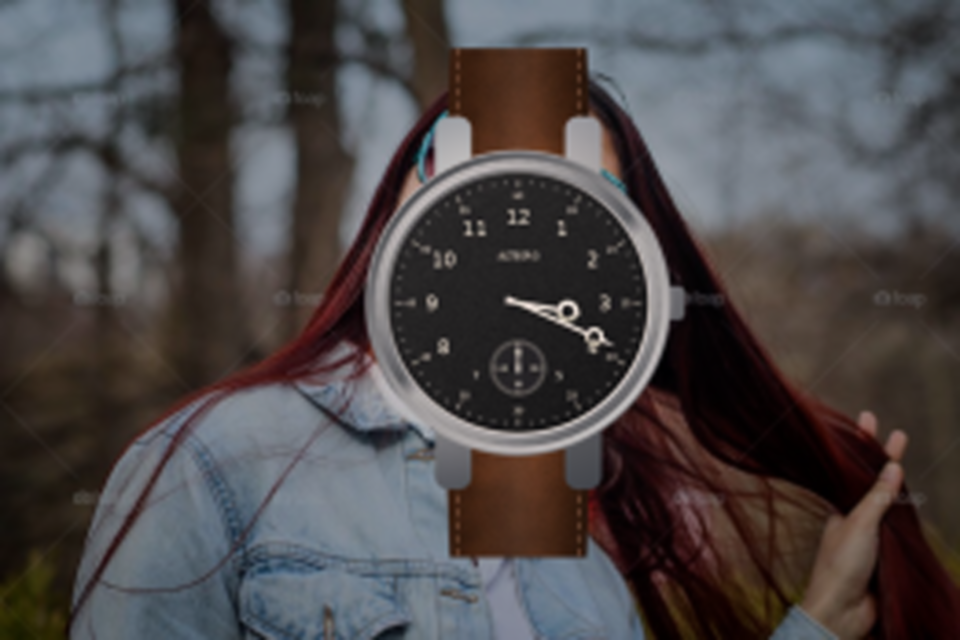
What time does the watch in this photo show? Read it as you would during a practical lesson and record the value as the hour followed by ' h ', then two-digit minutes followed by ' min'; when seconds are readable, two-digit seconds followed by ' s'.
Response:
3 h 19 min
